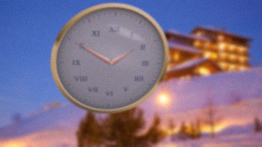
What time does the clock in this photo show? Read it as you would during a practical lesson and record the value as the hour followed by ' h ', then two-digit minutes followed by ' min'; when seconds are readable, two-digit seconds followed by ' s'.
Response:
1 h 50 min
